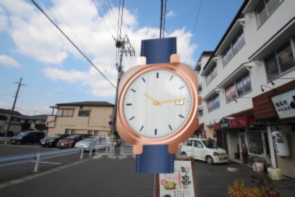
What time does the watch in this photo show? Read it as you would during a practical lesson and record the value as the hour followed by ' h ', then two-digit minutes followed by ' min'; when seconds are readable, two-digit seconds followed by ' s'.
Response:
10 h 14 min
